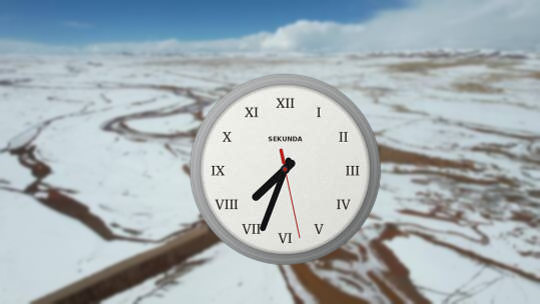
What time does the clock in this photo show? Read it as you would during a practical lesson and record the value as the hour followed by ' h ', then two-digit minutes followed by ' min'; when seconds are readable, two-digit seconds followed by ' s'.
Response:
7 h 33 min 28 s
